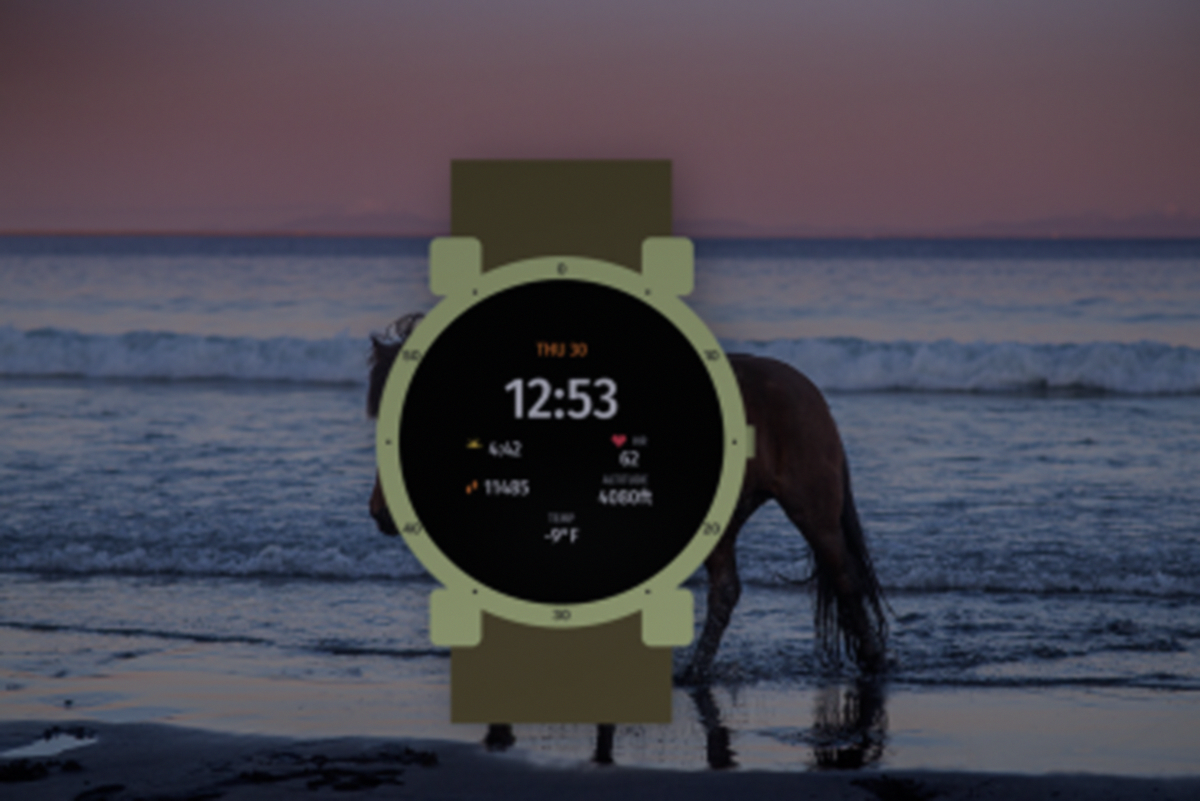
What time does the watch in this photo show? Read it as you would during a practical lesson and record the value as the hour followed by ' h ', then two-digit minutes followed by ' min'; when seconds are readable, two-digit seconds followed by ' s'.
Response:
12 h 53 min
